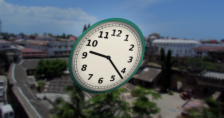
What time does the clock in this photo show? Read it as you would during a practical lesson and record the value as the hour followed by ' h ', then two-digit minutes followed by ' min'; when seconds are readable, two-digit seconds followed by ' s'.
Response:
9 h 22 min
